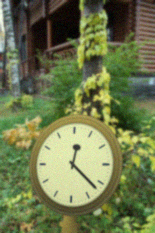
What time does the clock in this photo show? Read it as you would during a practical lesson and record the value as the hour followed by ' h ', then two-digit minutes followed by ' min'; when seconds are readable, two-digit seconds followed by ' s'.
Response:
12 h 22 min
